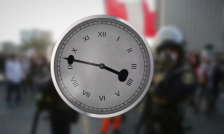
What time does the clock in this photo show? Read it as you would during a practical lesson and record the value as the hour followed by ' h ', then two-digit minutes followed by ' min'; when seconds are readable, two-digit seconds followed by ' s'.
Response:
3 h 47 min
